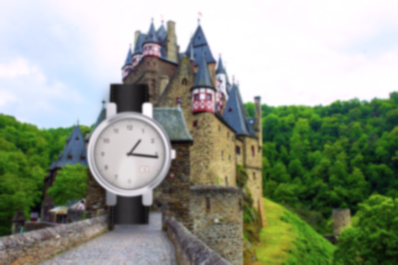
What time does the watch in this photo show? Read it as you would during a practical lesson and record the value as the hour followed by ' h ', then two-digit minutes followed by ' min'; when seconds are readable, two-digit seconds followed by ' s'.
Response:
1 h 16 min
